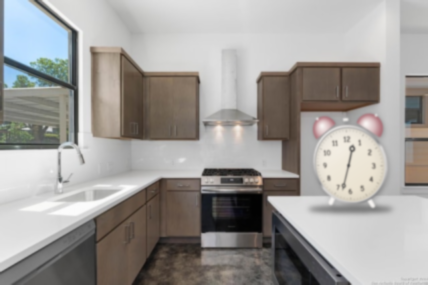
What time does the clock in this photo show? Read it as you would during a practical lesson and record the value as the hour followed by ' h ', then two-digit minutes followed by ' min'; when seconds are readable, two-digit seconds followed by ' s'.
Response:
12 h 33 min
